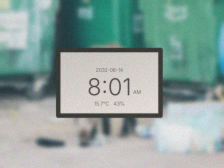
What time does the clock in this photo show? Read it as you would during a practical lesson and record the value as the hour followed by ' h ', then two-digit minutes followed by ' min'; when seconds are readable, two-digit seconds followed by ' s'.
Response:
8 h 01 min
